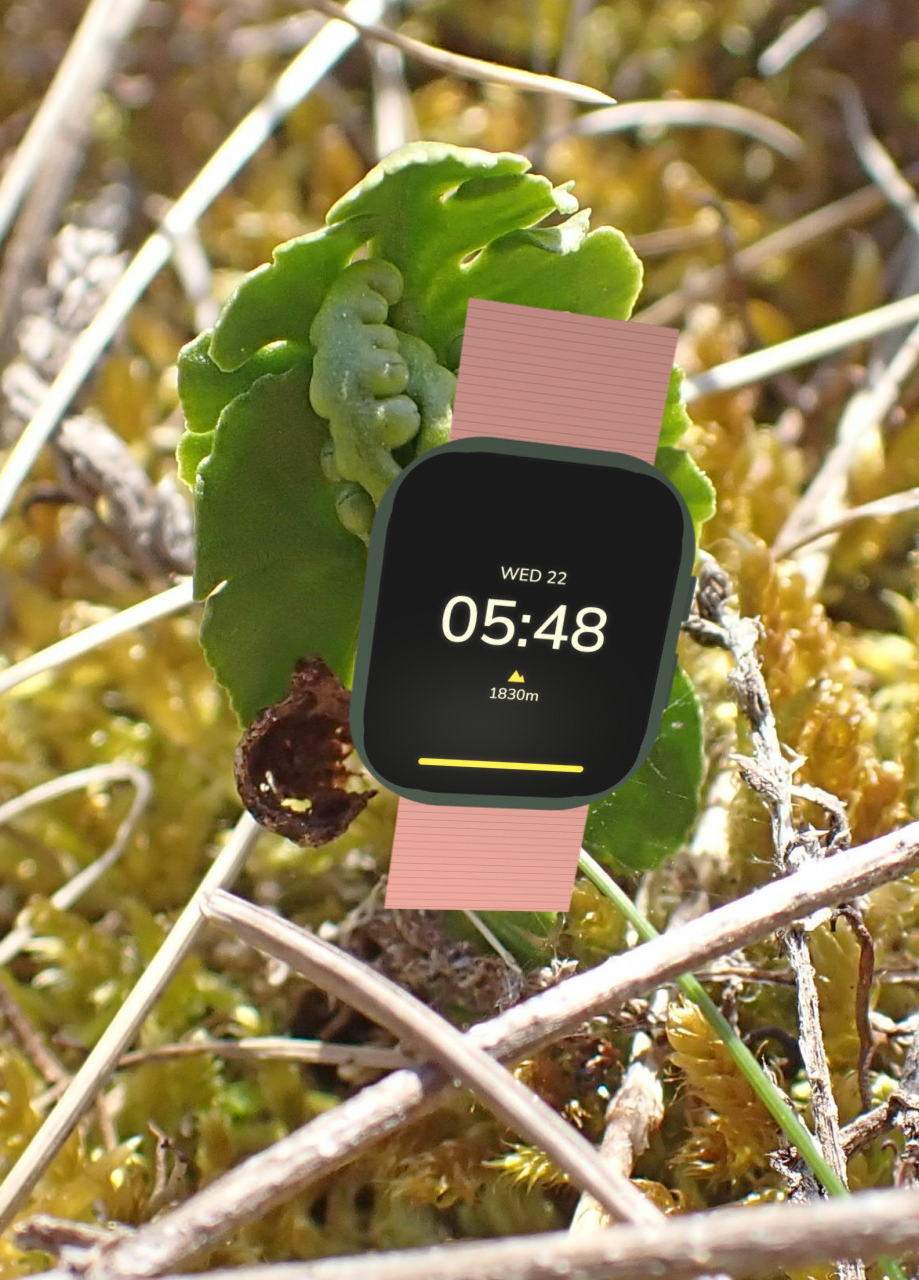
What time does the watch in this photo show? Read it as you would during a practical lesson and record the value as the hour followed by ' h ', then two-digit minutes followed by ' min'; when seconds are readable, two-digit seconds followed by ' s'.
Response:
5 h 48 min
